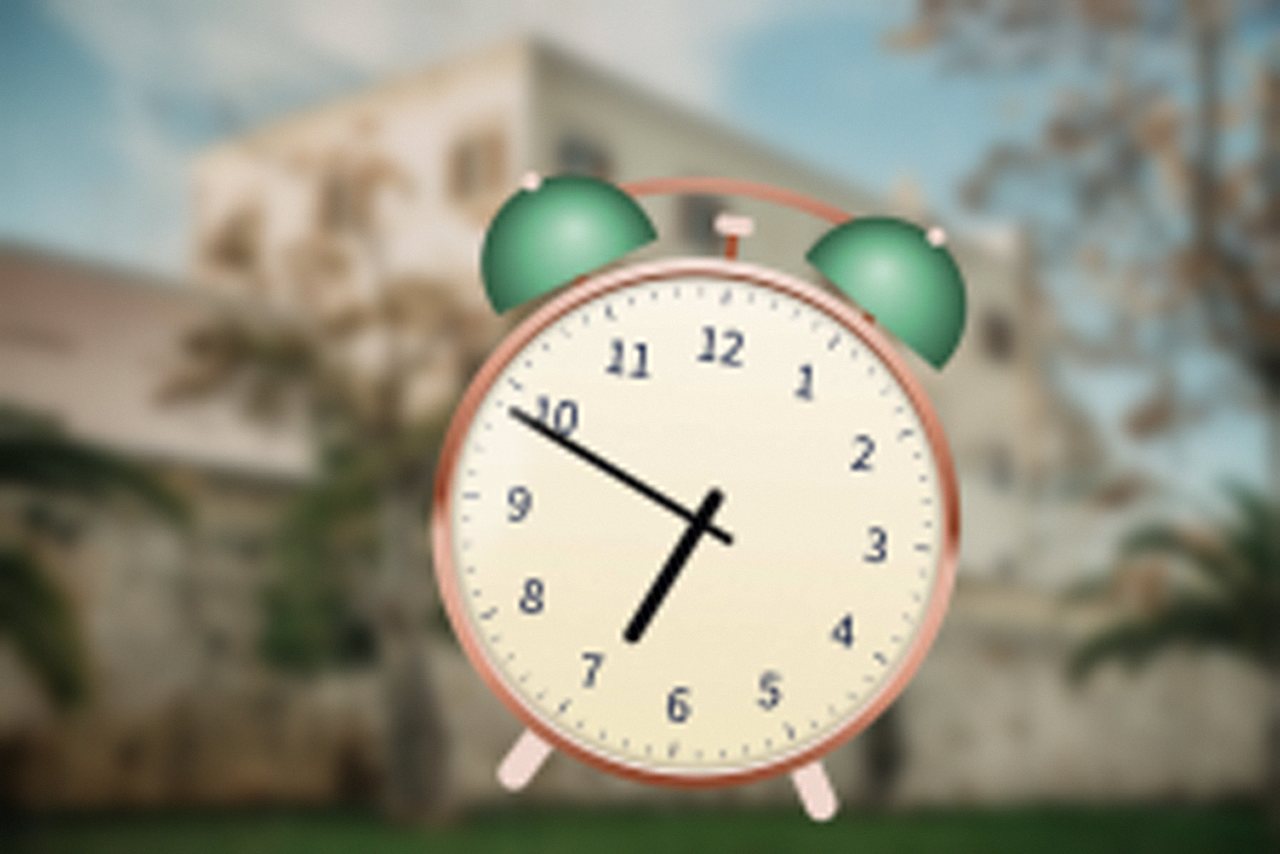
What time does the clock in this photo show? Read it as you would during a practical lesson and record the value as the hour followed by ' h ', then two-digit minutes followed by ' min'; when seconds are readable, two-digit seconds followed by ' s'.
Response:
6 h 49 min
